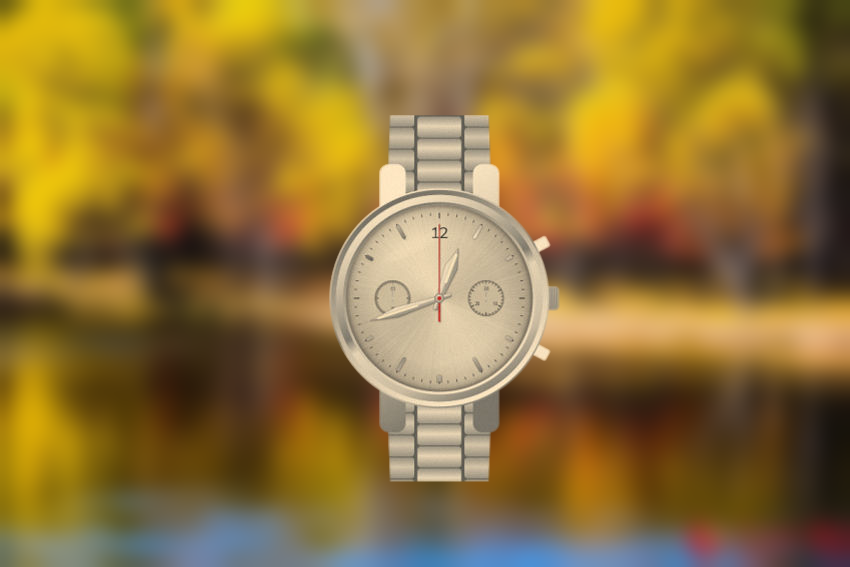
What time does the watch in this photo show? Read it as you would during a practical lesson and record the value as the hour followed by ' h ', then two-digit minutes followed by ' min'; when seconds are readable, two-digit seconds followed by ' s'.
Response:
12 h 42 min
